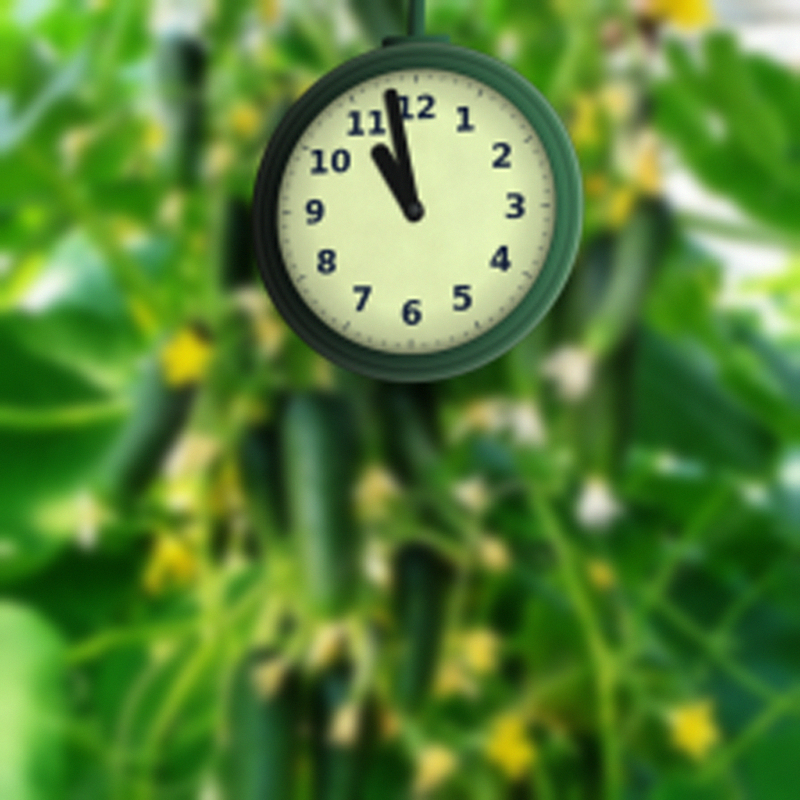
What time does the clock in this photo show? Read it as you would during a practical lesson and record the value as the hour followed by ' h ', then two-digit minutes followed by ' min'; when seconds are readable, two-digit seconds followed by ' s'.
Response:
10 h 58 min
